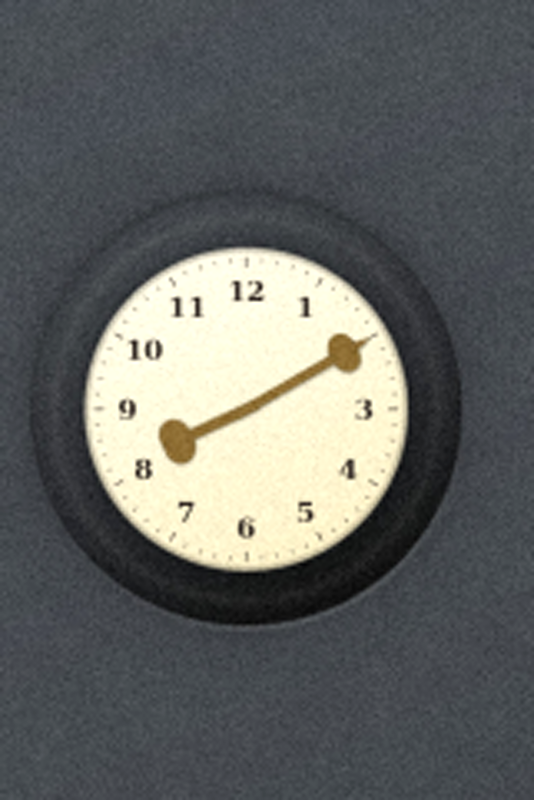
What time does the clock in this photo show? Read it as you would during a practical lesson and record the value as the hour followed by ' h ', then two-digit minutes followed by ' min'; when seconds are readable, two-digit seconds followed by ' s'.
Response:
8 h 10 min
